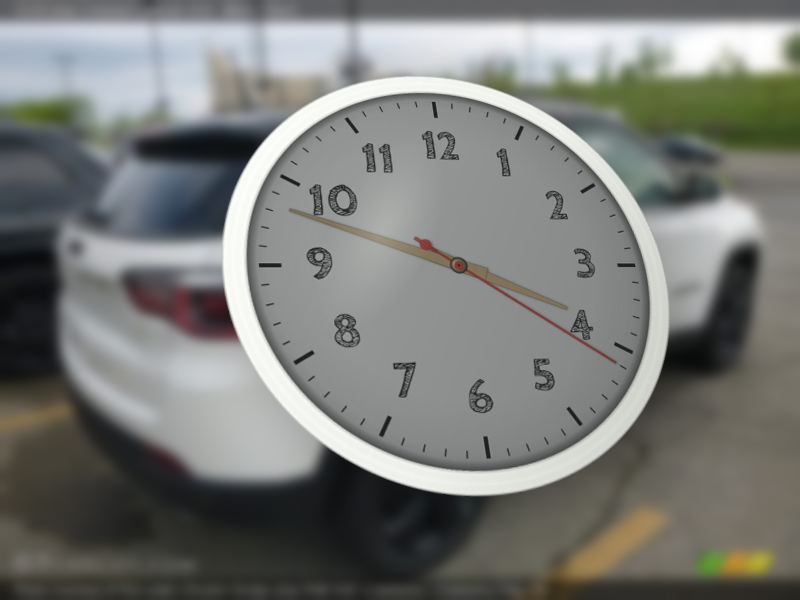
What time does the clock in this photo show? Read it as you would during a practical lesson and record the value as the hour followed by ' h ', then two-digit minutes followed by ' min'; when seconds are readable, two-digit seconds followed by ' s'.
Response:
3 h 48 min 21 s
